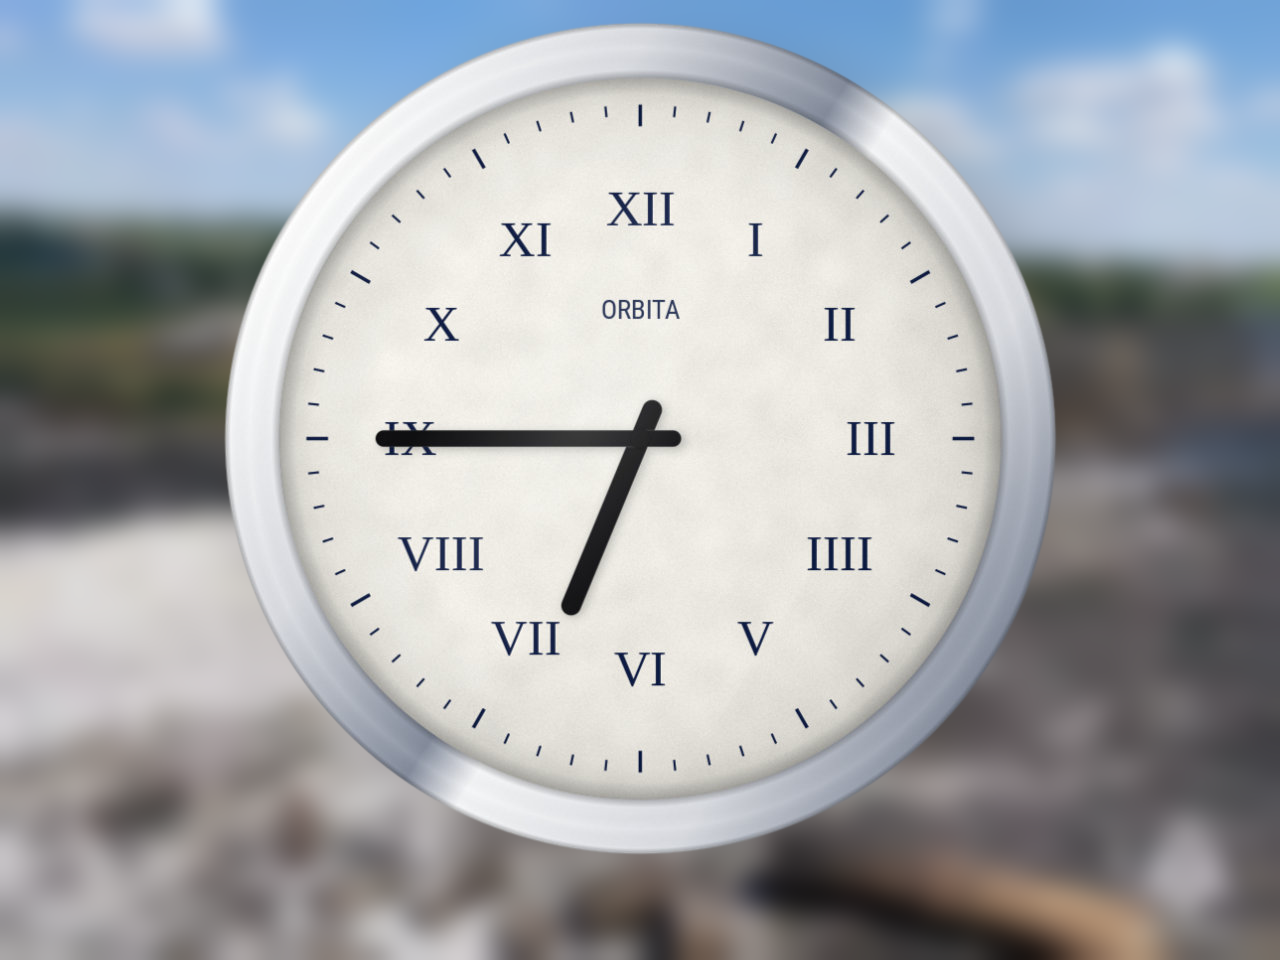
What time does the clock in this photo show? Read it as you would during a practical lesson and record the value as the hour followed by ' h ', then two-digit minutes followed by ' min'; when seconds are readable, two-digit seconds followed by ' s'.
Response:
6 h 45 min
